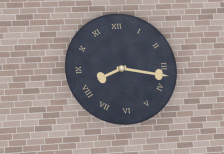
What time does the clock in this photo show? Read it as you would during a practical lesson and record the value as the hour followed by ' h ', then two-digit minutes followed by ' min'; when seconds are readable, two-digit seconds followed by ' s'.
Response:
8 h 17 min
